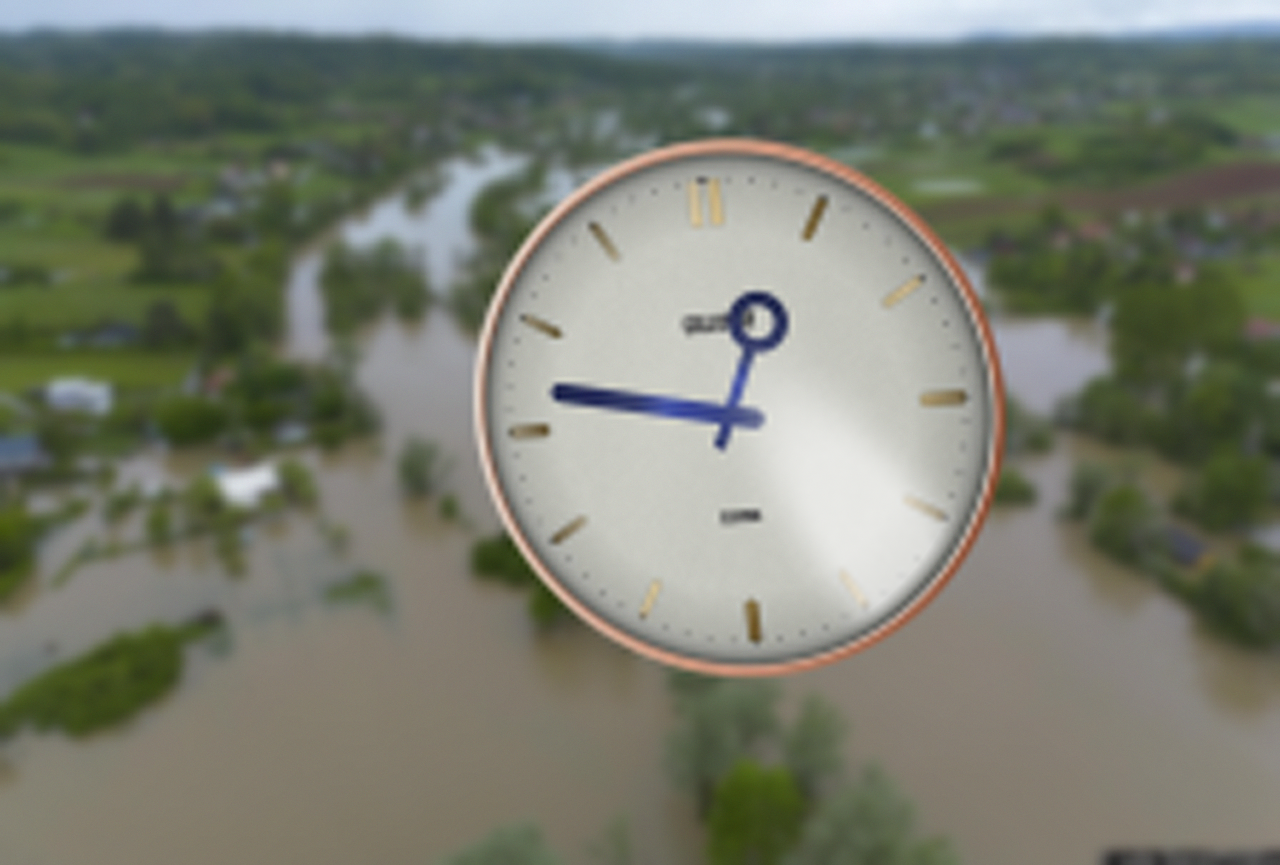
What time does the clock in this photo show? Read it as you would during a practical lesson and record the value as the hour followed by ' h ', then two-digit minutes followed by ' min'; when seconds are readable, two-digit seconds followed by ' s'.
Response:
12 h 47 min
